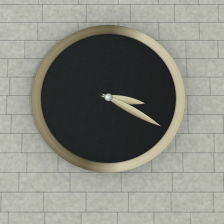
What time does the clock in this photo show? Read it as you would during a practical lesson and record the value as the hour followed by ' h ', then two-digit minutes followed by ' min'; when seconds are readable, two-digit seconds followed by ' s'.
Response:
3 h 20 min
